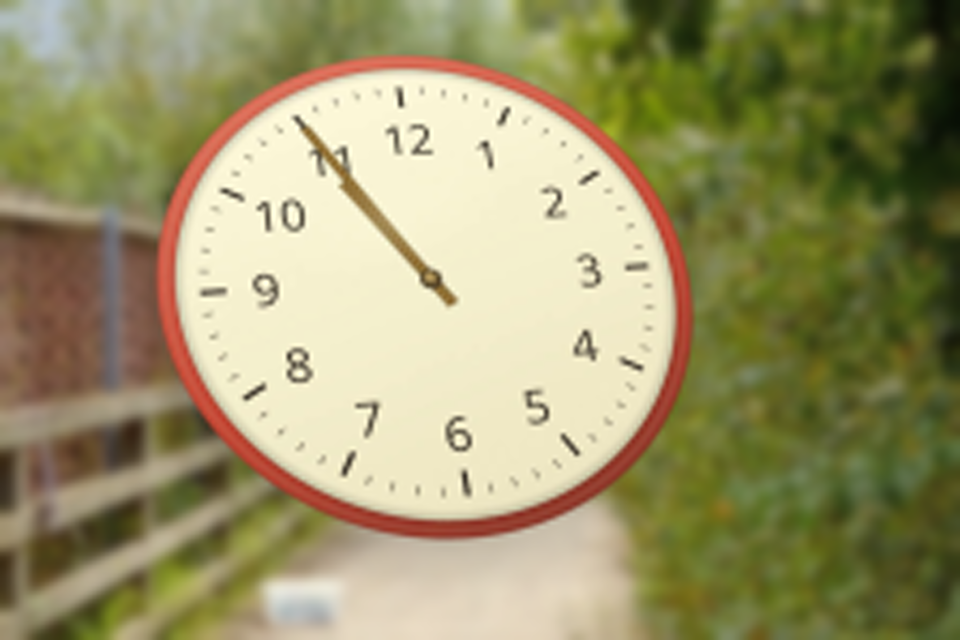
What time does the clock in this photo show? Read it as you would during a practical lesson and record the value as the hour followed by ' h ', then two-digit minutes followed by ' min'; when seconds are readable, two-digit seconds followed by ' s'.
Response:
10 h 55 min
